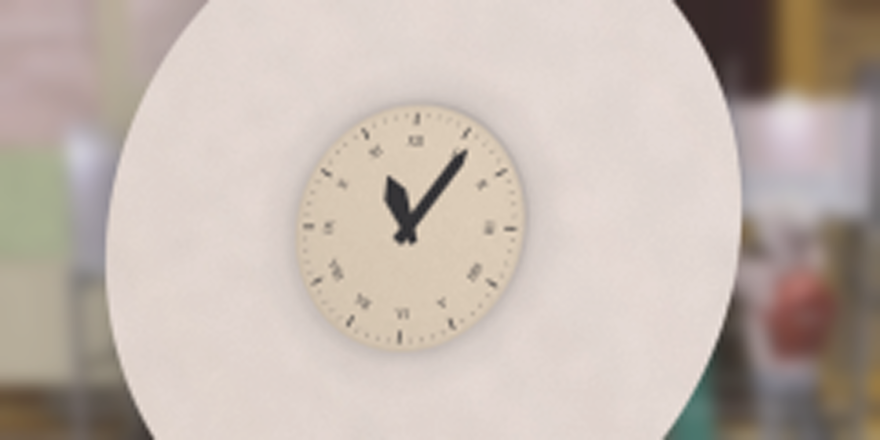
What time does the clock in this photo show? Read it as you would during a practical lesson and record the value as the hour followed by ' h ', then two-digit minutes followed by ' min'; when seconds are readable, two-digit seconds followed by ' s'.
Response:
11 h 06 min
